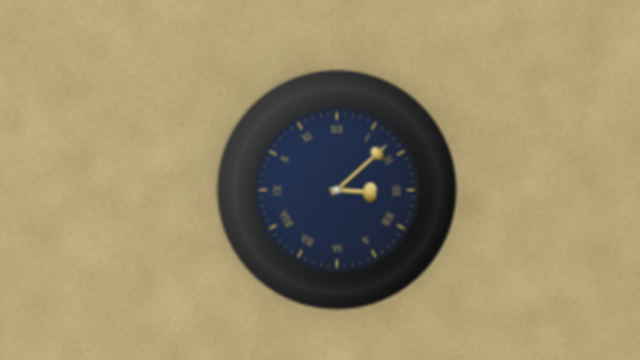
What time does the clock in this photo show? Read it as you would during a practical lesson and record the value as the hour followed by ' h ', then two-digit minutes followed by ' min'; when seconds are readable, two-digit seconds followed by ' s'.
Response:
3 h 08 min
